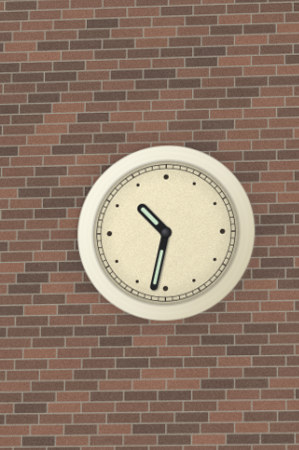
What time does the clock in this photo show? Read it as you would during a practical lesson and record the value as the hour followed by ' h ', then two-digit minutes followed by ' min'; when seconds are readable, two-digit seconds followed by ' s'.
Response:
10 h 32 min
